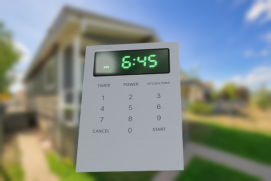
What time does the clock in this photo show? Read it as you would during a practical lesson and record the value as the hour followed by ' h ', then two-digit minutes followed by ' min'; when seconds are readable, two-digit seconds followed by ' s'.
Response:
6 h 45 min
